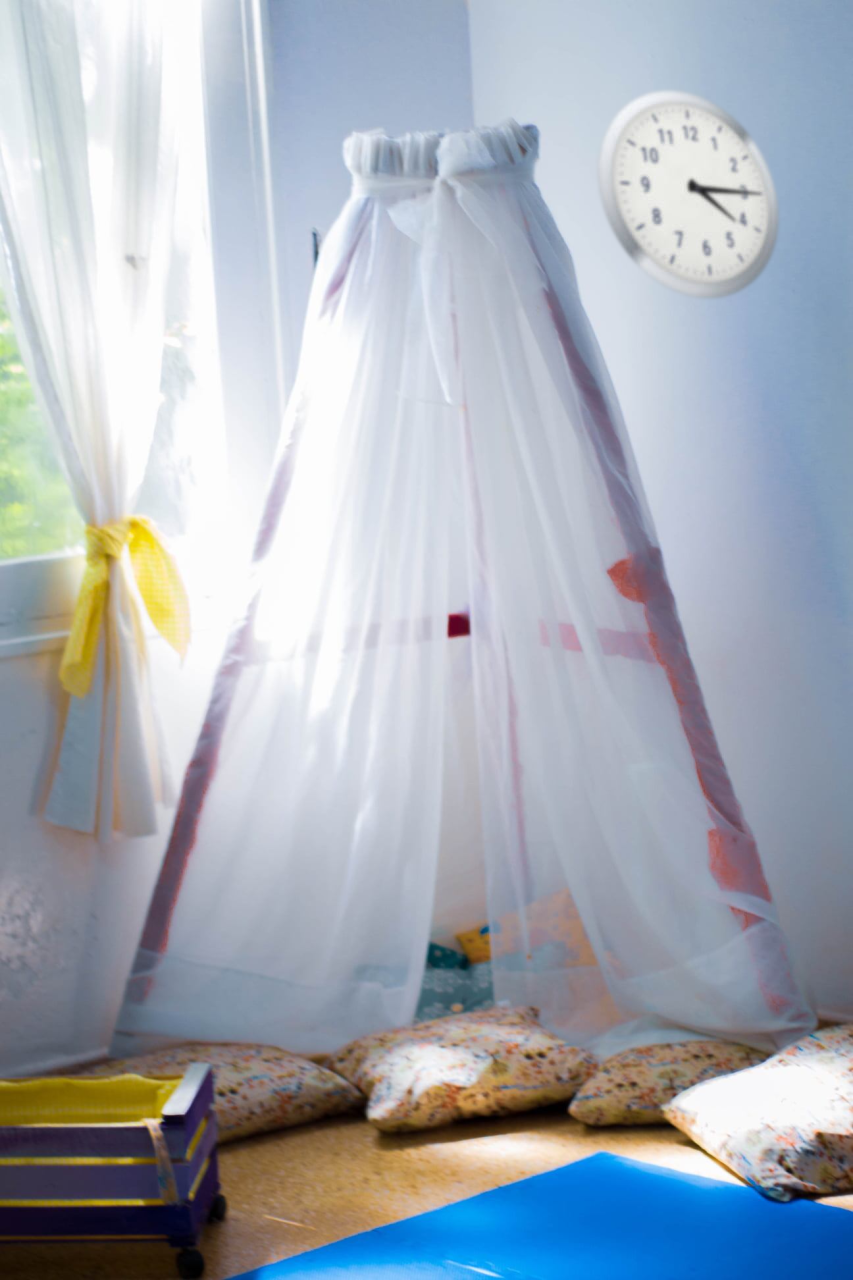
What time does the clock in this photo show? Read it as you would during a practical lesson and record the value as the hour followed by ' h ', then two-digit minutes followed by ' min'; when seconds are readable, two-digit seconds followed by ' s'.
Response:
4 h 15 min
